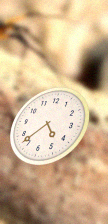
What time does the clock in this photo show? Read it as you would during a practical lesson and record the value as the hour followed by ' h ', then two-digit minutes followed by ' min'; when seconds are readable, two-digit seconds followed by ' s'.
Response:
4 h 37 min
